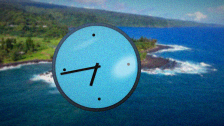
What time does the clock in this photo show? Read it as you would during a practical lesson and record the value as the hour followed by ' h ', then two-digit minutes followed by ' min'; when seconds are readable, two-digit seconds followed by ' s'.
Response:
6 h 44 min
